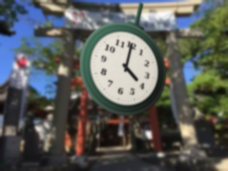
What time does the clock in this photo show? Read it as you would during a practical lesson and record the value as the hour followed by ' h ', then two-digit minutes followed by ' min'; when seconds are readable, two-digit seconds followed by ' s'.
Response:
4 h 00 min
